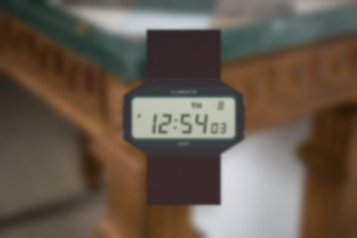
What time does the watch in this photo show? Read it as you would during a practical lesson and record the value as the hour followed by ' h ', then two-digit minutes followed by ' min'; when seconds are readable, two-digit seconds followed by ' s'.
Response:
12 h 54 min
